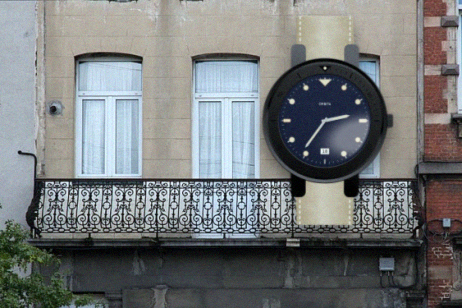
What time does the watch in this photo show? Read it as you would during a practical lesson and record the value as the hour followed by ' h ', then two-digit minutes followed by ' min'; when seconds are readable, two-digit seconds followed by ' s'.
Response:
2 h 36 min
